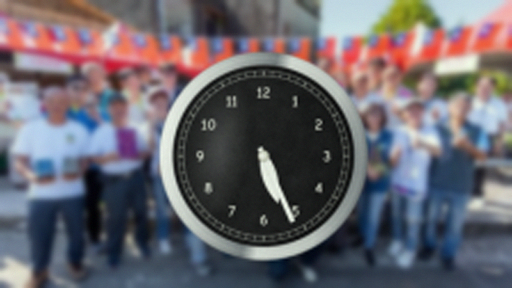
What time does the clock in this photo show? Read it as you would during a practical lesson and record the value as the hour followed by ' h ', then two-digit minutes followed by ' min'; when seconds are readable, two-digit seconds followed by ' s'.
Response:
5 h 26 min
